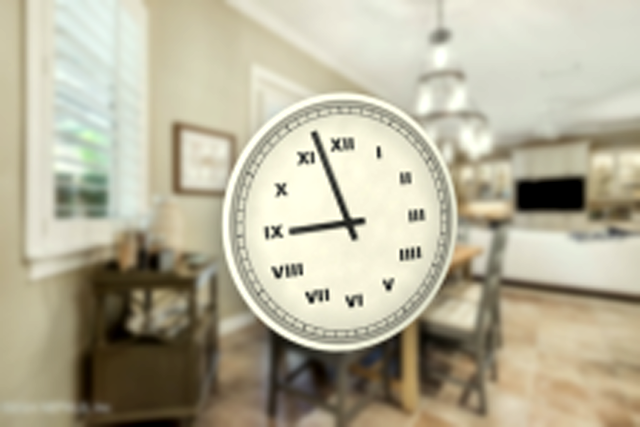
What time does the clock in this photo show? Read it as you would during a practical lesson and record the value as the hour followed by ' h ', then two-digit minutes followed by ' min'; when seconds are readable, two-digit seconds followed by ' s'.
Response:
8 h 57 min
